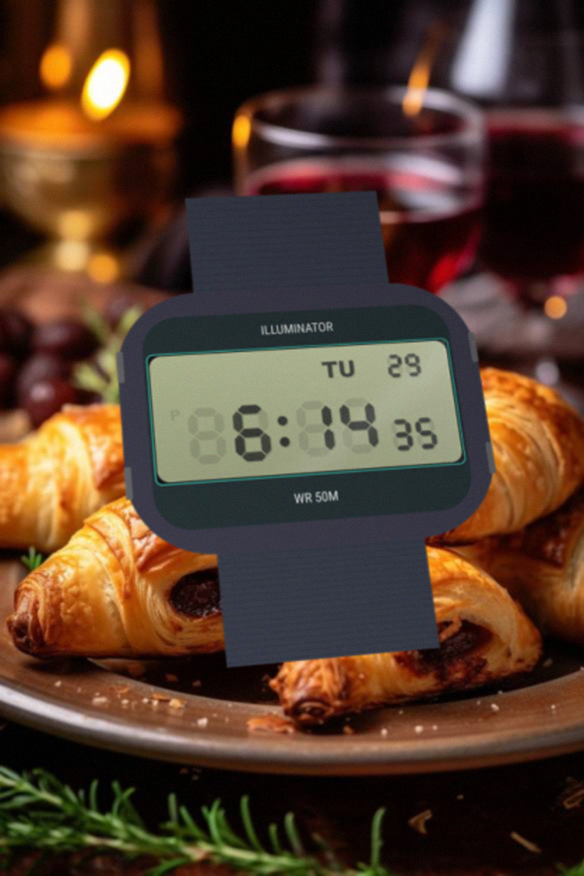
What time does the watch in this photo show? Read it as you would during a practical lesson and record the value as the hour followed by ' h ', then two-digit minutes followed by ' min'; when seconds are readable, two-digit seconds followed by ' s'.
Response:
6 h 14 min 35 s
